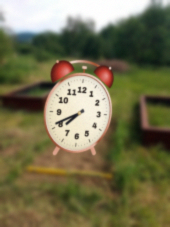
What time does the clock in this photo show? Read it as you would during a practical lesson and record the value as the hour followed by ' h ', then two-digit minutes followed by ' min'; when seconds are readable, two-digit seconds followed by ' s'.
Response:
7 h 41 min
